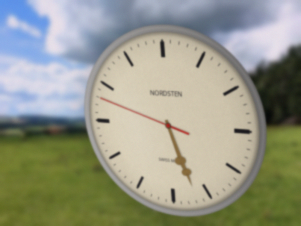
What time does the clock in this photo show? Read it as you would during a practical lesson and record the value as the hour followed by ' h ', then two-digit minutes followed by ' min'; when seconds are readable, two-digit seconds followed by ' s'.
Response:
5 h 26 min 48 s
